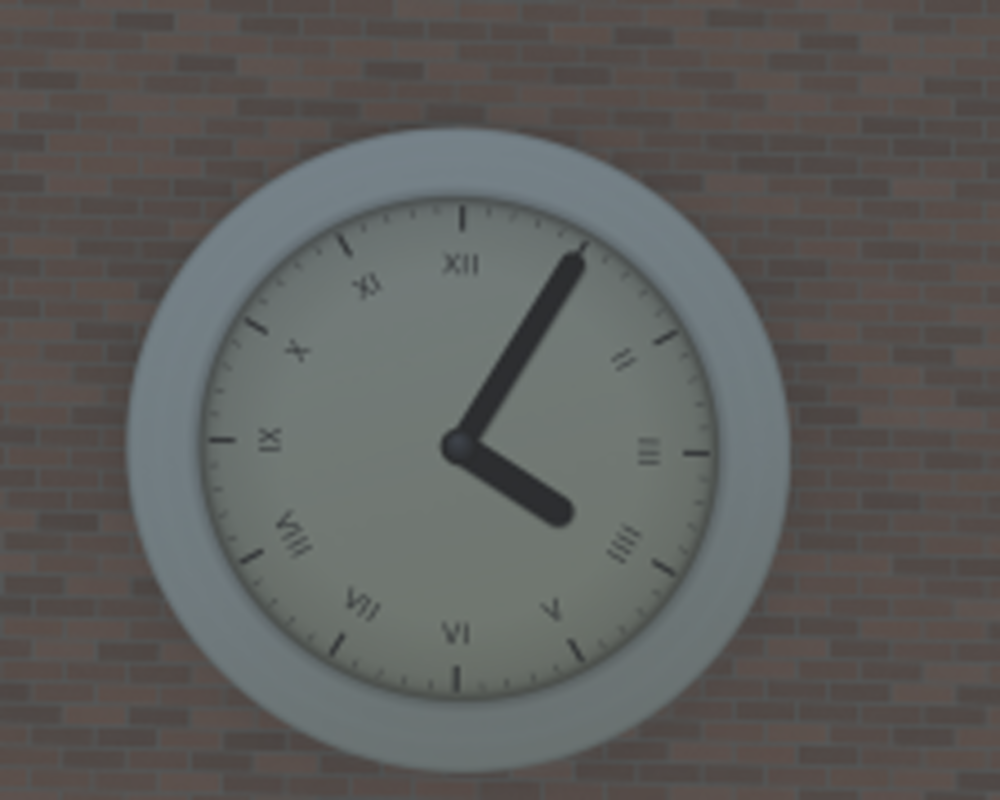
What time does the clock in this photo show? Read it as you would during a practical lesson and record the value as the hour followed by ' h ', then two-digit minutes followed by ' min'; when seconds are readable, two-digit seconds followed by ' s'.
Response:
4 h 05 min
